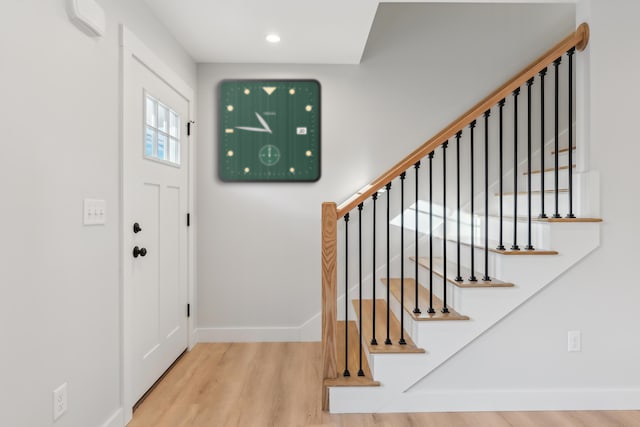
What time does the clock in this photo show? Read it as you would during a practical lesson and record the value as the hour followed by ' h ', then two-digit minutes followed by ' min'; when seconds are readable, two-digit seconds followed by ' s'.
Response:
10 h 46 min
